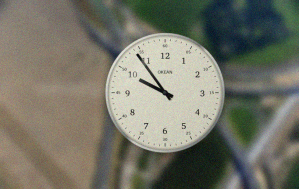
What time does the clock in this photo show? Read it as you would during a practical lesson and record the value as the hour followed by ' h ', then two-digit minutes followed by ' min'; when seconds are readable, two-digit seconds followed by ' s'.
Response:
9 h 54 min
